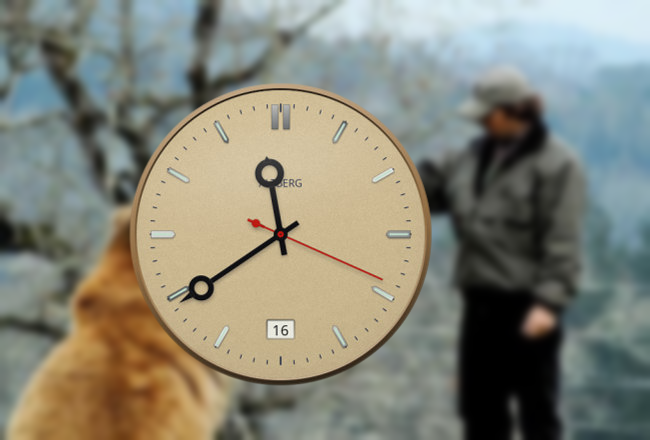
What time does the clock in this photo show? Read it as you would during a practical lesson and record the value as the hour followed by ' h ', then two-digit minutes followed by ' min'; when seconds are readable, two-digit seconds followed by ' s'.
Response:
11 h 39 min 19 s
